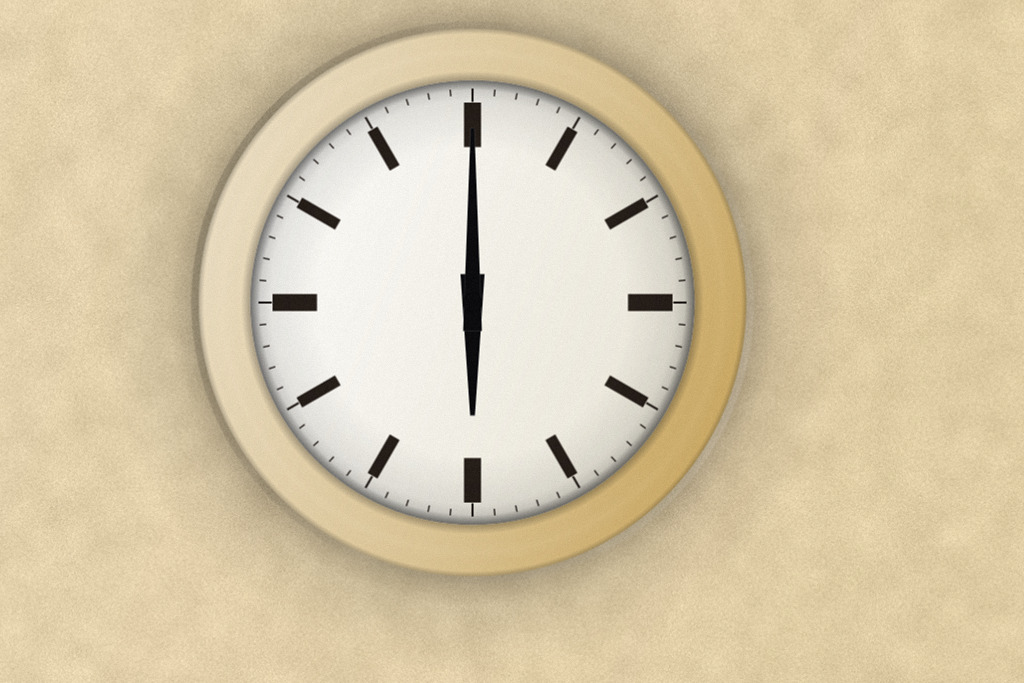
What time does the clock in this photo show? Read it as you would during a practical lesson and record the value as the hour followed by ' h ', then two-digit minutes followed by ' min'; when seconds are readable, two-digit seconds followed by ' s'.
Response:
6 h 00 min
